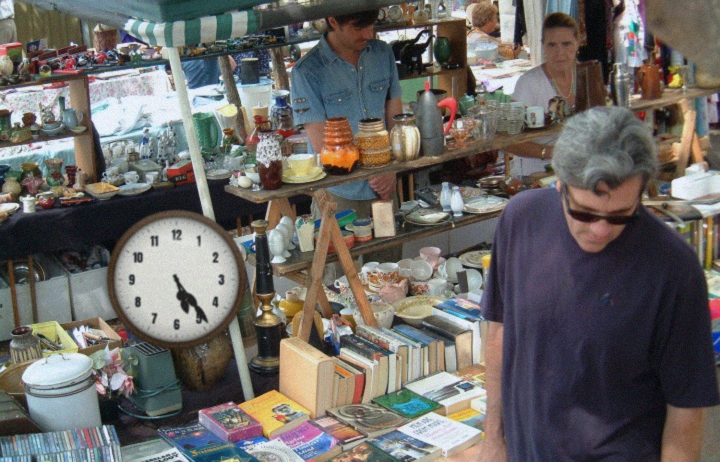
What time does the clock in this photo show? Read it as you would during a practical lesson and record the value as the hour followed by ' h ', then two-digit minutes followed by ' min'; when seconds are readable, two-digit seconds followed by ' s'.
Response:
5 h 24 min
